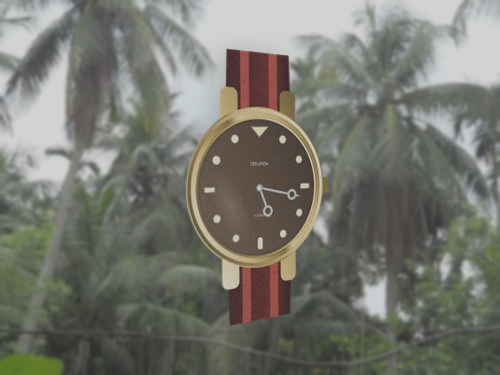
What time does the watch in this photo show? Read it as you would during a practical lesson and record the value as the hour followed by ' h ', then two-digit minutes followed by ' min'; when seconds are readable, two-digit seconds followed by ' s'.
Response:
5 h 17 min
